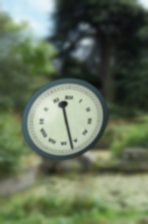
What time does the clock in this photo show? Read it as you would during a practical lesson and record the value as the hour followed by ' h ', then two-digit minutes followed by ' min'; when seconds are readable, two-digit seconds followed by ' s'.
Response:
11 h 27 min
